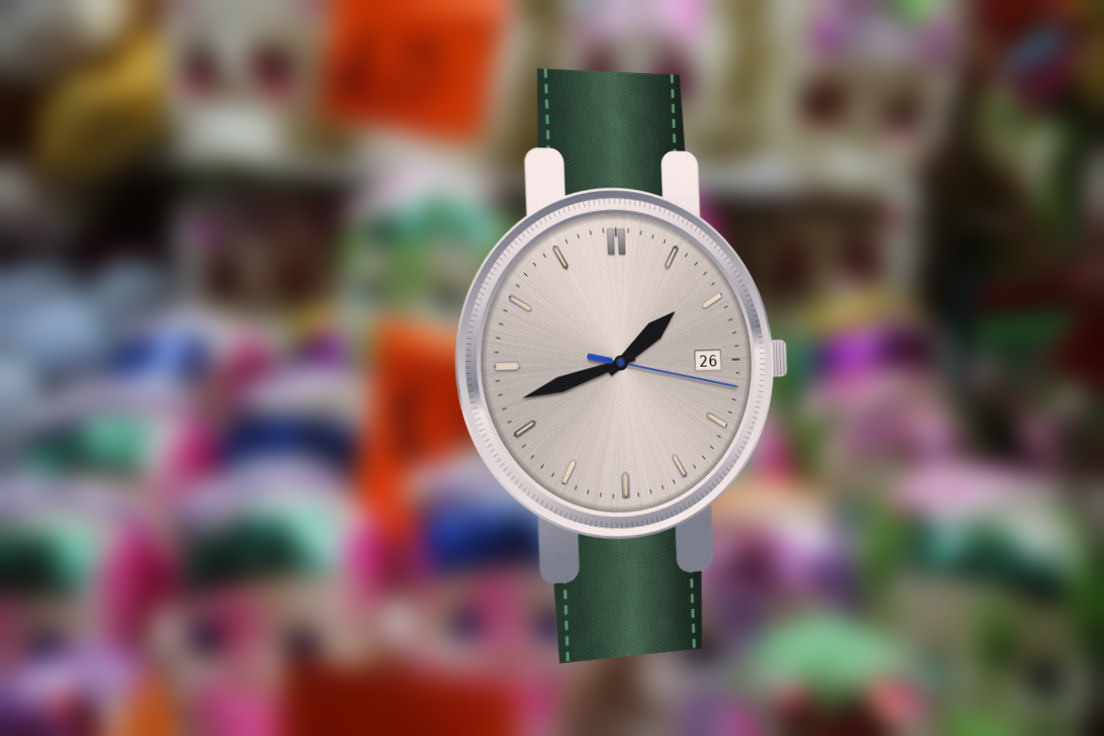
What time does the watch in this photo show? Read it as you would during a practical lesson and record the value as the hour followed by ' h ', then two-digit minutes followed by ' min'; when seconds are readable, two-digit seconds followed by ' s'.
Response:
1 h 42 min 17 s
